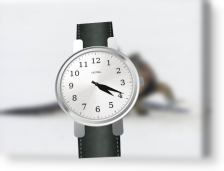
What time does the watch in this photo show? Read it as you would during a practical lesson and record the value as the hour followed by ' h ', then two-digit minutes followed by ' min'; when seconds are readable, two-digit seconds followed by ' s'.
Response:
4 h 19 min
